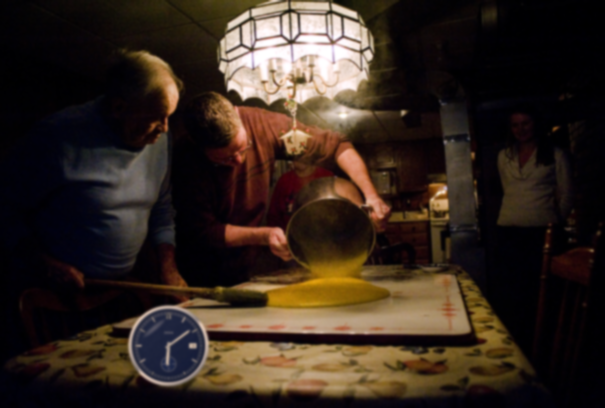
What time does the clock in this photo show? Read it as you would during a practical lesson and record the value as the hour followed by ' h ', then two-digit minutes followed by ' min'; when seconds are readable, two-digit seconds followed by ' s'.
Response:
6 h 09 min
